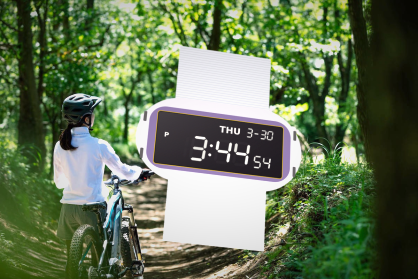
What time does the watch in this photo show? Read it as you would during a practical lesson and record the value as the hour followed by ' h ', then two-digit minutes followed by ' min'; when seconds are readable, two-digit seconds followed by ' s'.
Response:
3 h 44 min 54 s
